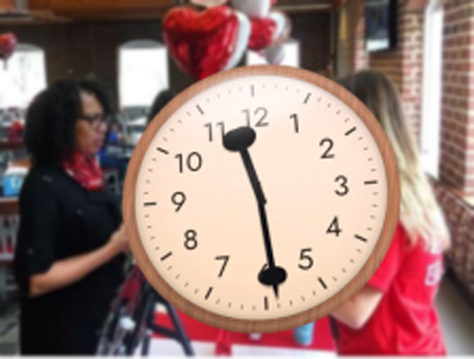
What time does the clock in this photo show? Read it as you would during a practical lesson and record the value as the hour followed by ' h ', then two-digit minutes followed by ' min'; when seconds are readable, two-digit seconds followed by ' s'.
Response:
11 h 29 min
